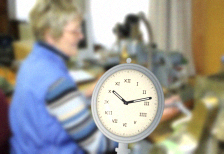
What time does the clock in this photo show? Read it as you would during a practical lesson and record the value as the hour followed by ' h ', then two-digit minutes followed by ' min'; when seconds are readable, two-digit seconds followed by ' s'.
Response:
10 h 13 min
